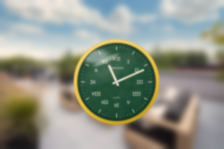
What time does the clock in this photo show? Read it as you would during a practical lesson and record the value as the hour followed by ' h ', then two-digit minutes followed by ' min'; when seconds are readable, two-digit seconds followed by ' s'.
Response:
11 h 11 min
